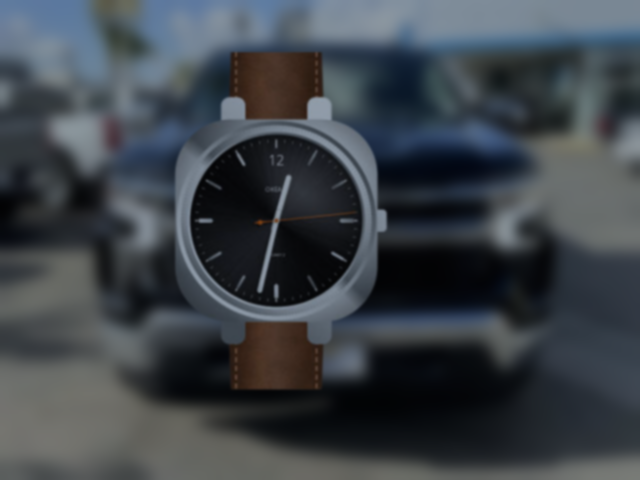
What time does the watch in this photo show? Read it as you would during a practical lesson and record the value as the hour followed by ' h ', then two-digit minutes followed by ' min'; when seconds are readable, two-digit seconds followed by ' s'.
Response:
12 h 32 min 14 s
